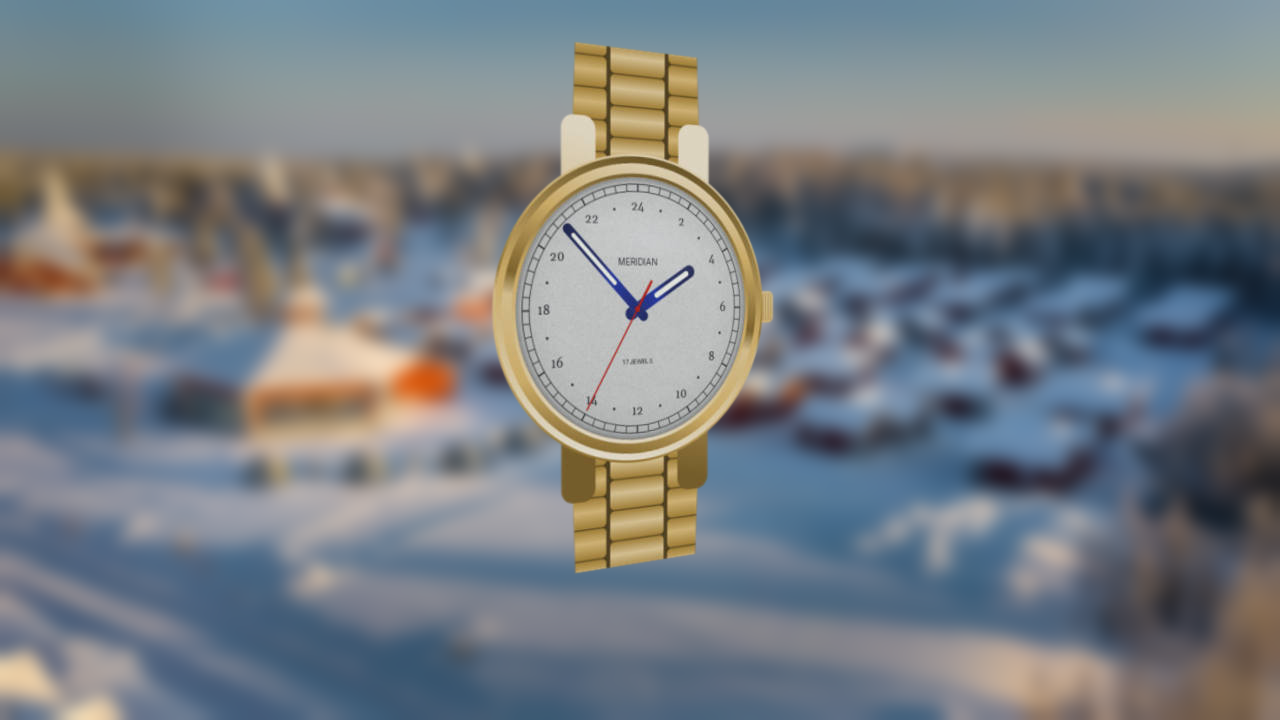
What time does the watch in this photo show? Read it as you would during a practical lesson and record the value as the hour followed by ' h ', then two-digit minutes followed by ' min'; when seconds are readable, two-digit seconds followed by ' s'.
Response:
3 h 52 min 35 s
